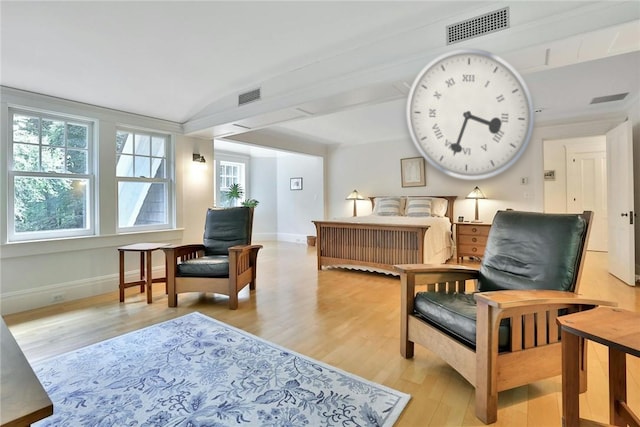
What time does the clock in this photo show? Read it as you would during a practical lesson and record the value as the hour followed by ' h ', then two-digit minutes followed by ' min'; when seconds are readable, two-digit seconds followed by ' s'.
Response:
3 h 33 min
